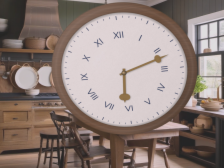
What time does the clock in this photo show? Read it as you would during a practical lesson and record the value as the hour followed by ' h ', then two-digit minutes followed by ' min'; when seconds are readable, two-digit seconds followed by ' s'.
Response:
6 h 12 min
